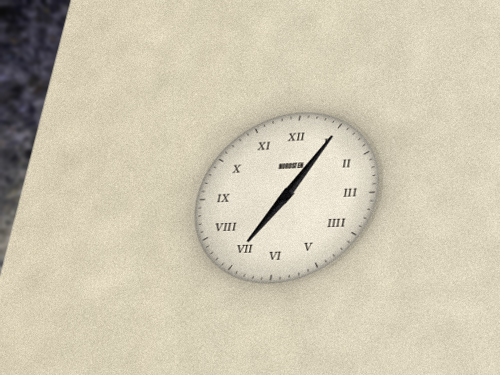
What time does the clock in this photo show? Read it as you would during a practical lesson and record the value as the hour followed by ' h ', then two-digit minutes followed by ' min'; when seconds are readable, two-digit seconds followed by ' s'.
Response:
7 h 05 min
